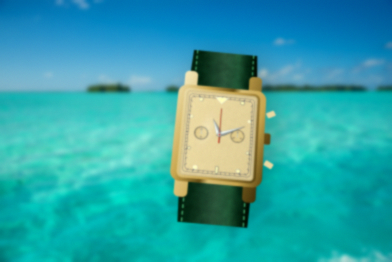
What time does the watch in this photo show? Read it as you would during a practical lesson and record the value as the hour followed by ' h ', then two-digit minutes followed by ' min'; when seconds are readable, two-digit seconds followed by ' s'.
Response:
11 h 11 min
